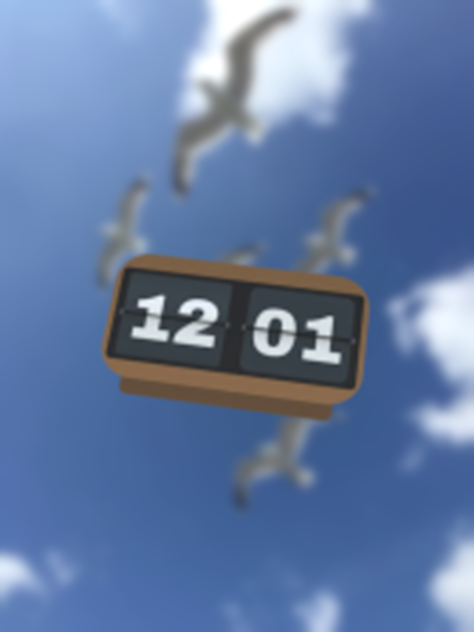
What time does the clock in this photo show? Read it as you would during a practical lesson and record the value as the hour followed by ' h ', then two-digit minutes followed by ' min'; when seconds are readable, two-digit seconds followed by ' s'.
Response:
12 h 01 min
